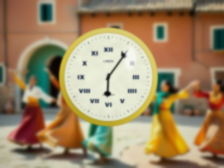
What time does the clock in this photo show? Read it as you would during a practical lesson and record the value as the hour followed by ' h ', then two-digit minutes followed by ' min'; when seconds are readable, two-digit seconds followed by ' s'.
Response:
6 h 06 min
